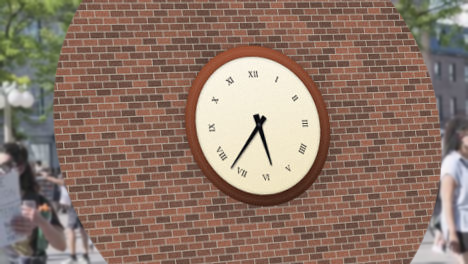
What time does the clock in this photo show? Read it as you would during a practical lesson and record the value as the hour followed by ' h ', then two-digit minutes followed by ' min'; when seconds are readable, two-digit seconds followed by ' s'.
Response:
5 h 37 min
